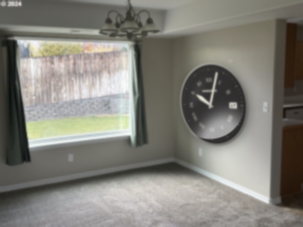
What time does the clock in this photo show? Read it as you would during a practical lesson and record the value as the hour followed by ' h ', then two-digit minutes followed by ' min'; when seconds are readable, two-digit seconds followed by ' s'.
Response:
10 h 03 min
